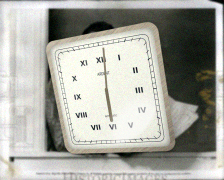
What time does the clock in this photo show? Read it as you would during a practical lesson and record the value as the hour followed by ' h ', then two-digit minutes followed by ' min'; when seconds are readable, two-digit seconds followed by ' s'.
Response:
6 h 01 min
